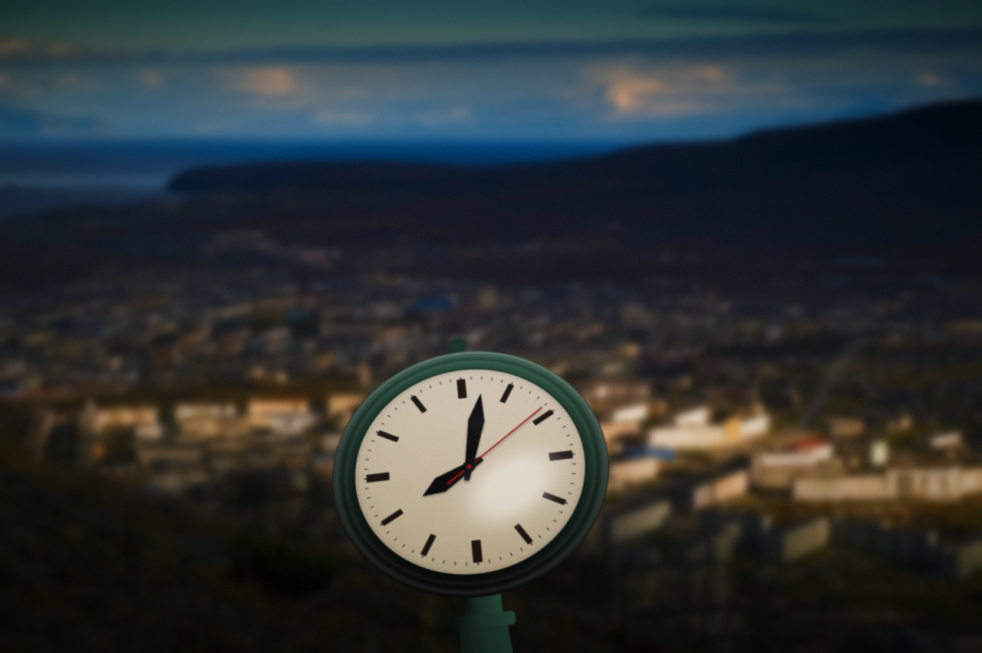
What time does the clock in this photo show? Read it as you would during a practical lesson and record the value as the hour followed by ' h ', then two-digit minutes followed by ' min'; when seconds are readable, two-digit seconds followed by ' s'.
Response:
8 h 02 min 09 s
